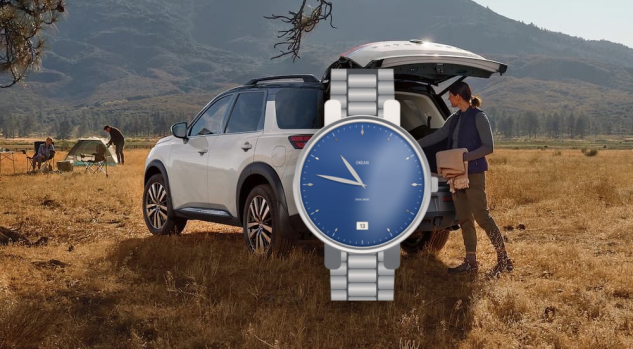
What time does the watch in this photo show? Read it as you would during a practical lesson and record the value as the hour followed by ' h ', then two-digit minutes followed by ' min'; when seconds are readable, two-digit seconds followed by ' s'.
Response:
10 h 47 min
